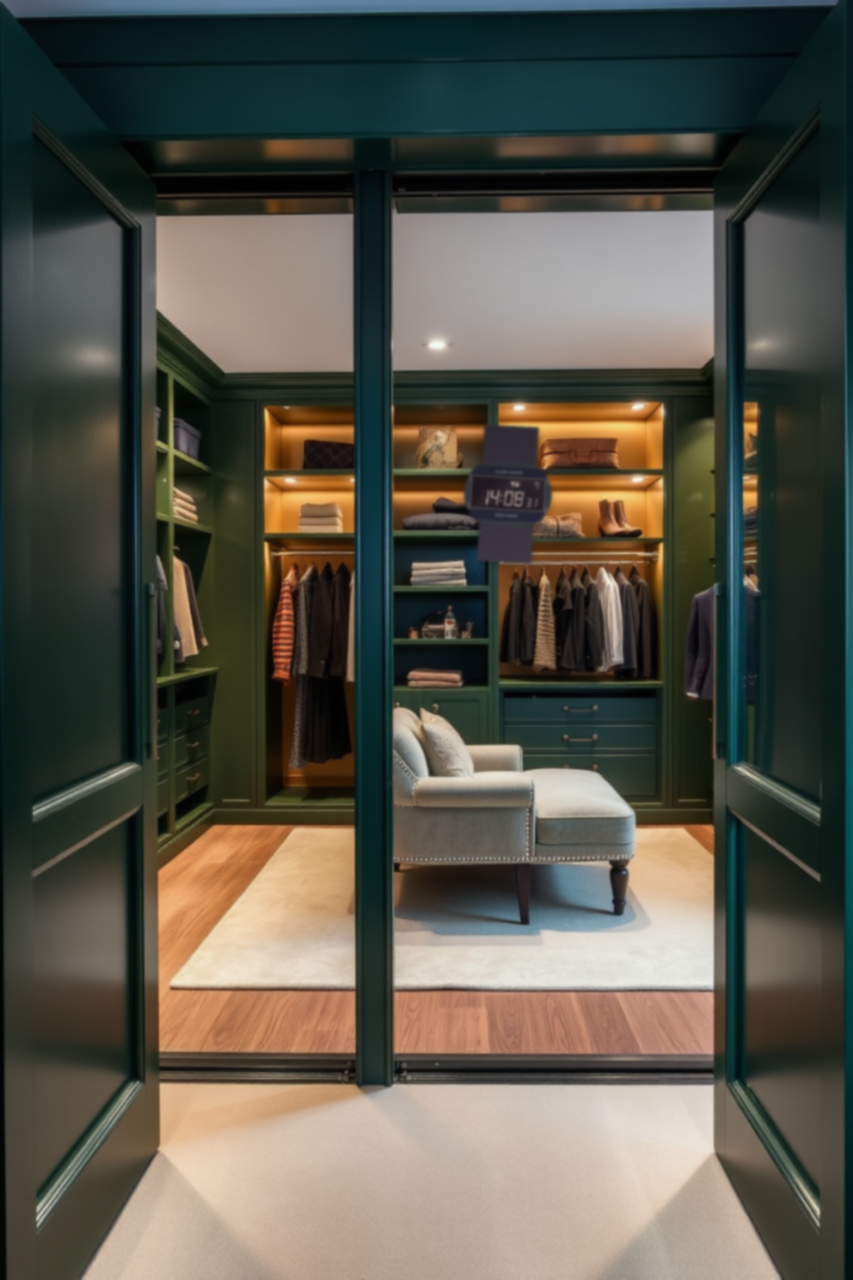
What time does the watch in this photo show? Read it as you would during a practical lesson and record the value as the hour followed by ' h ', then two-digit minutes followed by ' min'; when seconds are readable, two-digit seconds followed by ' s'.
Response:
14 h 08 min
